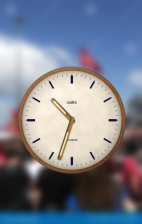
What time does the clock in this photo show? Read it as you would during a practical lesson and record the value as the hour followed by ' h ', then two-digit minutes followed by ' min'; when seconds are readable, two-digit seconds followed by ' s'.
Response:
10 h 33 min
